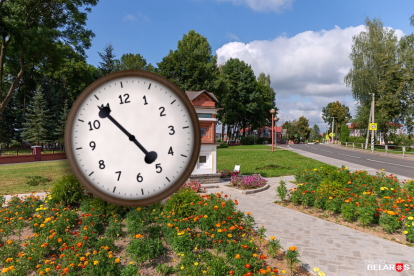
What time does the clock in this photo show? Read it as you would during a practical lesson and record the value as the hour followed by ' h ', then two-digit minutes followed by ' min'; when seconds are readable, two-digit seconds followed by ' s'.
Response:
4 h 54 min
